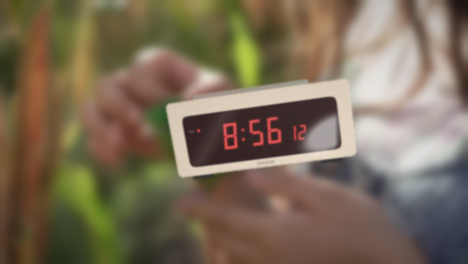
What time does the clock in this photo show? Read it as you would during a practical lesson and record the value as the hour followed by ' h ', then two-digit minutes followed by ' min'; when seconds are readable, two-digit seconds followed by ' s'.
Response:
8 h 56 min 12 s
